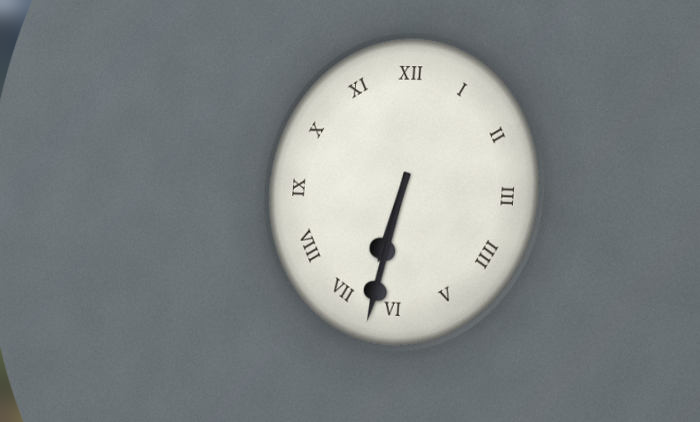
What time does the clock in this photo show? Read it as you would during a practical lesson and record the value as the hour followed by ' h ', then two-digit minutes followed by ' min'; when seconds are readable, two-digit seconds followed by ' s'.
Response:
6 h 32 min
